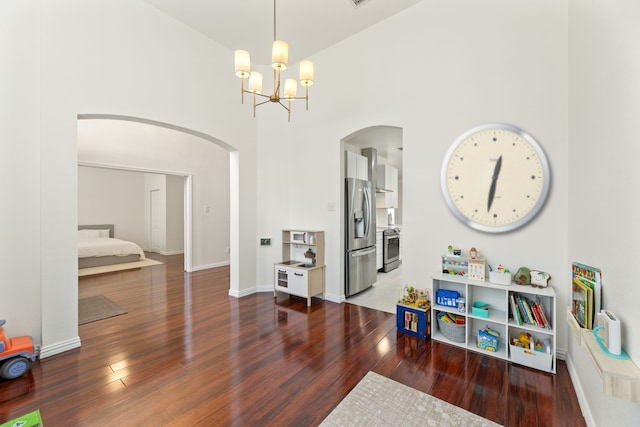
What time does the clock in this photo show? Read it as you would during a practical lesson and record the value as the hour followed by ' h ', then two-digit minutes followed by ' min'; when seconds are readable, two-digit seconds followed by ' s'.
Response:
12 h 32 min
